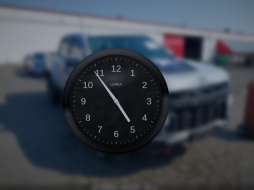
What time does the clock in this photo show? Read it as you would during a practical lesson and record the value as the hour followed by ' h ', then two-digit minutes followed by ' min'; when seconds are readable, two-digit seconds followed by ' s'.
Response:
4 h 54 min
